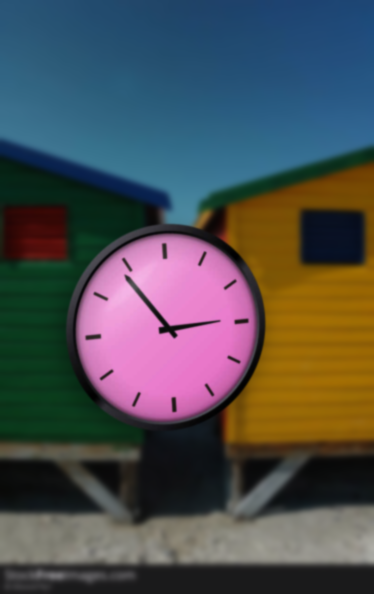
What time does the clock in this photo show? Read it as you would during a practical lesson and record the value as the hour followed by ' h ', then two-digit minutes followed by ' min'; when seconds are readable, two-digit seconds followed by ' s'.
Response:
2 h 54 min
